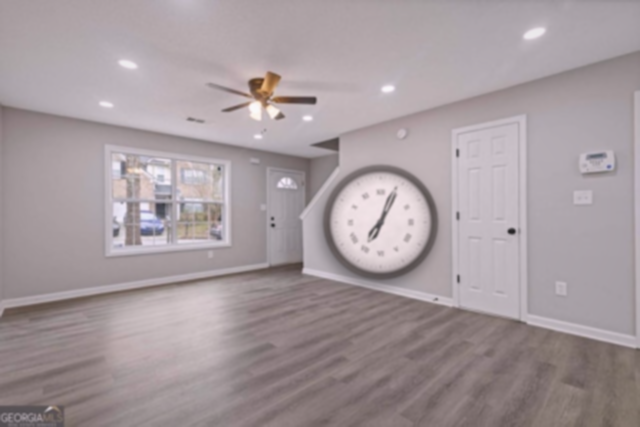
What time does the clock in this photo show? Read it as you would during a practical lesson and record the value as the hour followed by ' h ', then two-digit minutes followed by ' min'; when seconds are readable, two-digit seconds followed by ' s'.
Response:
7 h 04 min
